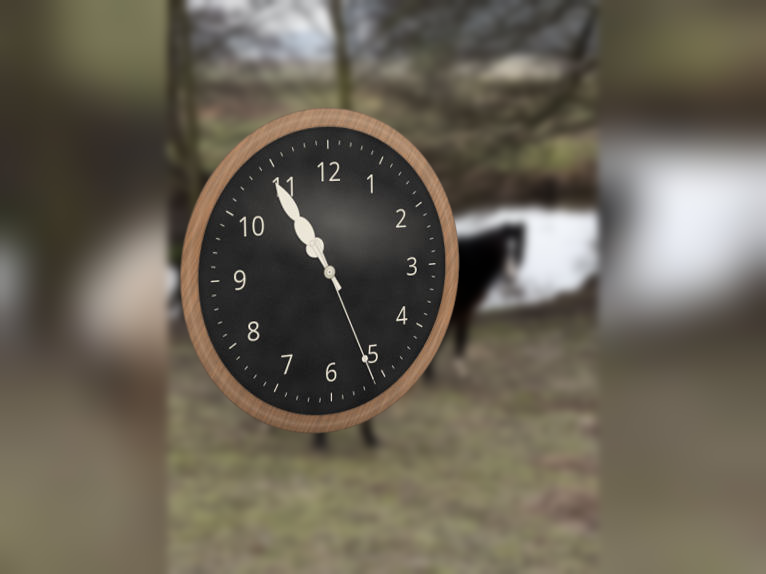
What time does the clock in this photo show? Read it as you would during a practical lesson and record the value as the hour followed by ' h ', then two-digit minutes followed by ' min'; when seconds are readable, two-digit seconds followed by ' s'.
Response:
10 h 54 min 26 s
